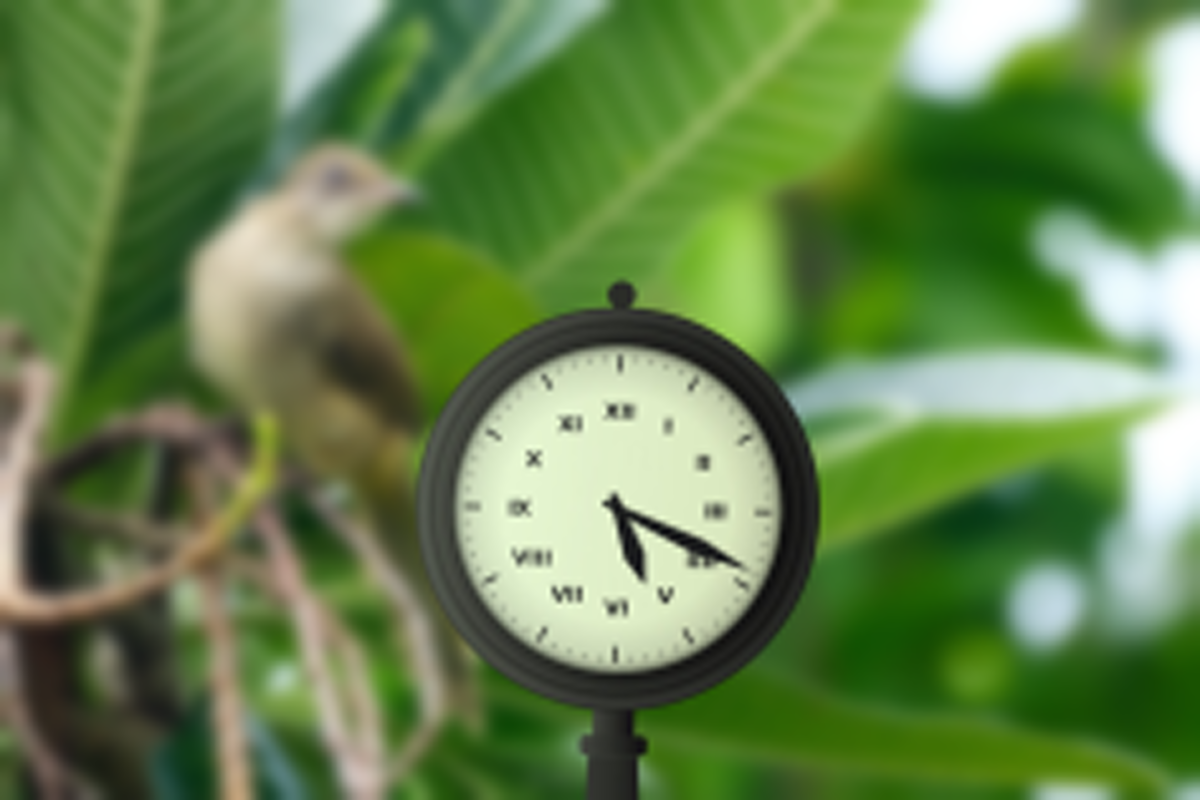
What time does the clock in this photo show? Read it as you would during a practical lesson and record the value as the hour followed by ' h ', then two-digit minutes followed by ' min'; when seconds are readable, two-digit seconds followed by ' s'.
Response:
5 h 19 min
